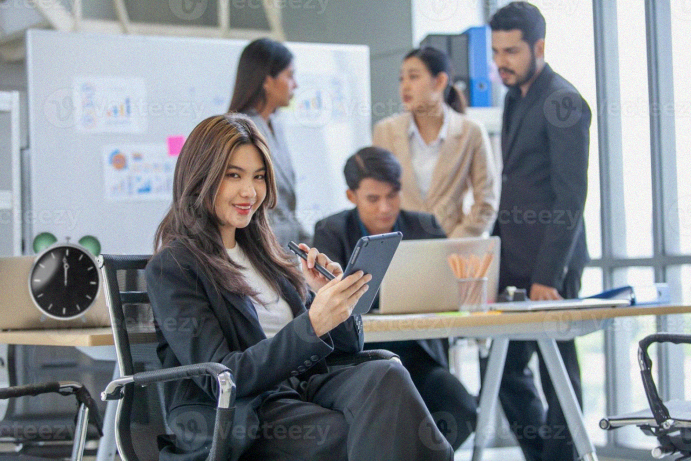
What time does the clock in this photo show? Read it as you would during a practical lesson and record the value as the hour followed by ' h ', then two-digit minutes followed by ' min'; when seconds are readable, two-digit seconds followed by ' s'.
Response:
11 h 59 min
